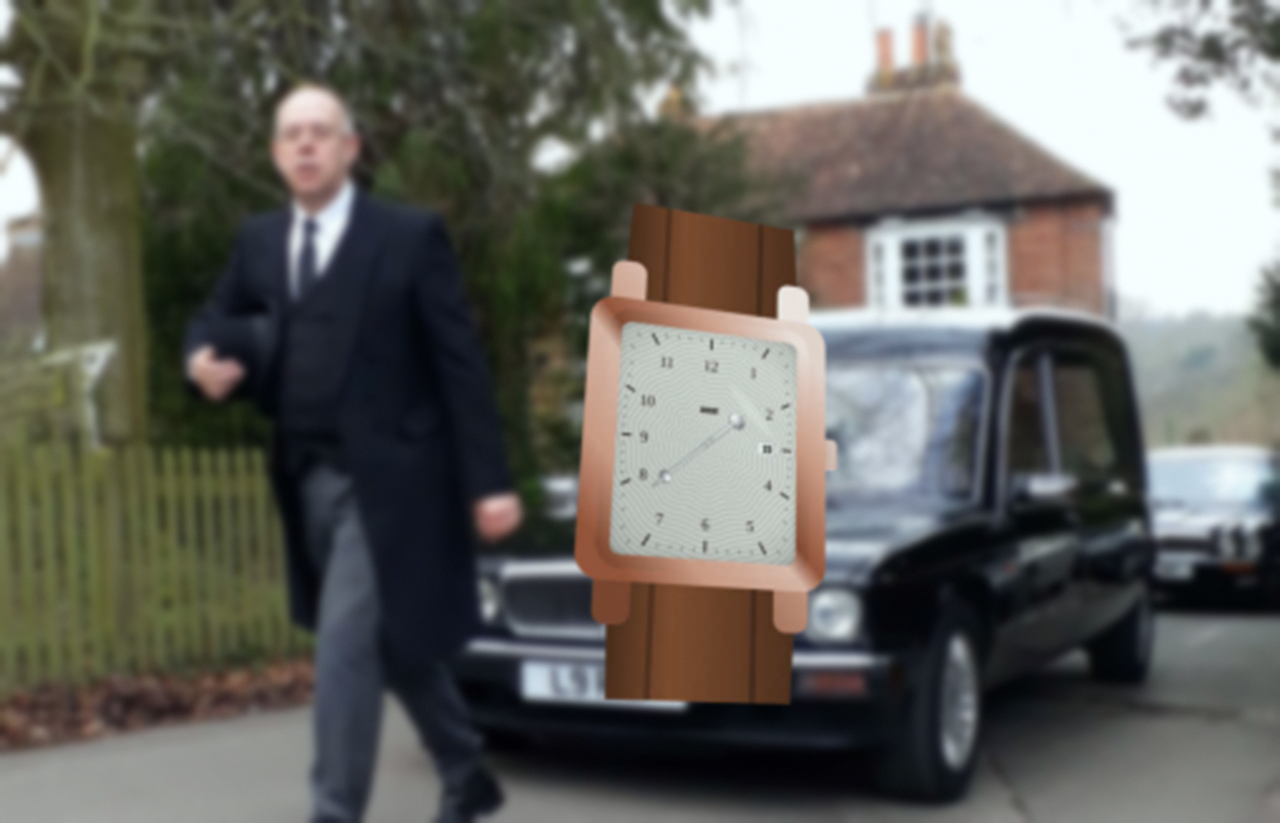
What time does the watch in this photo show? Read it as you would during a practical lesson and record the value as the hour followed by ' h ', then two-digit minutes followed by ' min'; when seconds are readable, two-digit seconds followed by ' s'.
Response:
1 h 38 min
